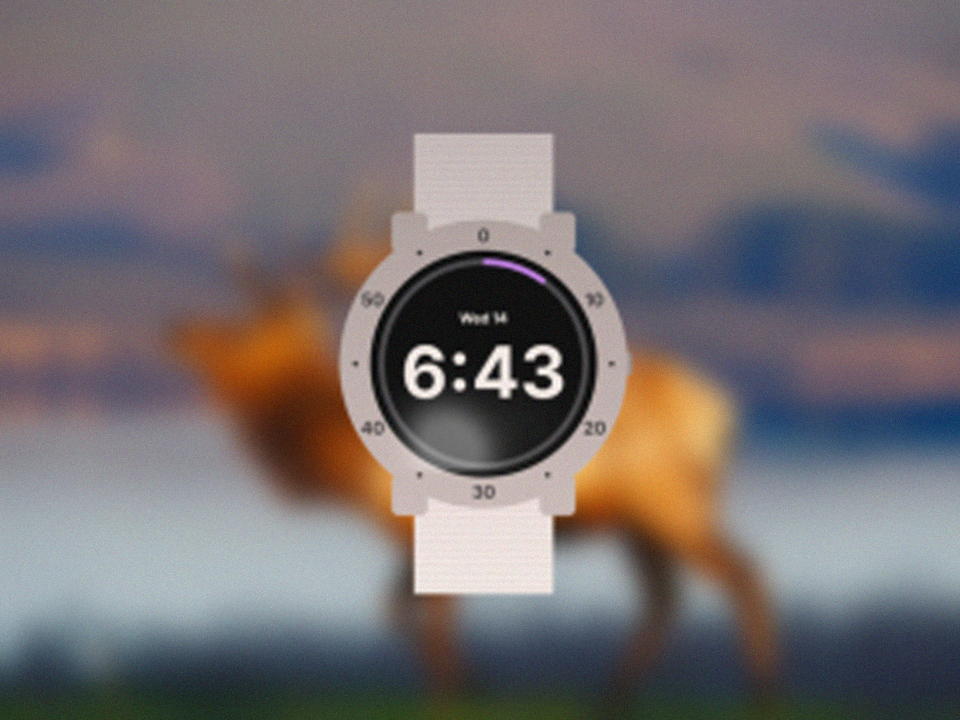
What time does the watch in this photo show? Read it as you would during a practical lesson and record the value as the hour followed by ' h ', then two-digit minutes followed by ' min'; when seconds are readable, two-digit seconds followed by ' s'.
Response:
6 h 43 min
